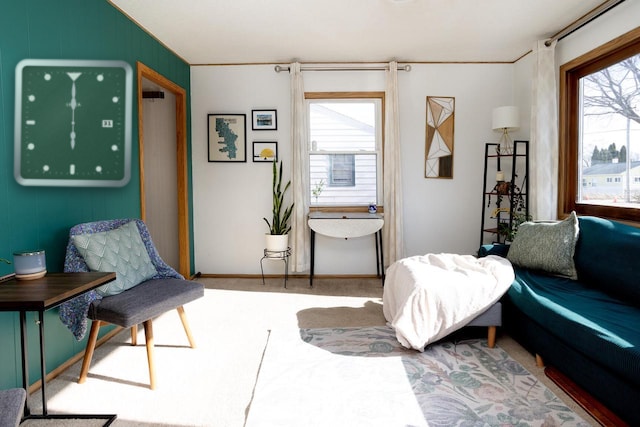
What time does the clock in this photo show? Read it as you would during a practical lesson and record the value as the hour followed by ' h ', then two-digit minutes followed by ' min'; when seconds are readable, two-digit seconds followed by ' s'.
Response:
6 h 00 min
